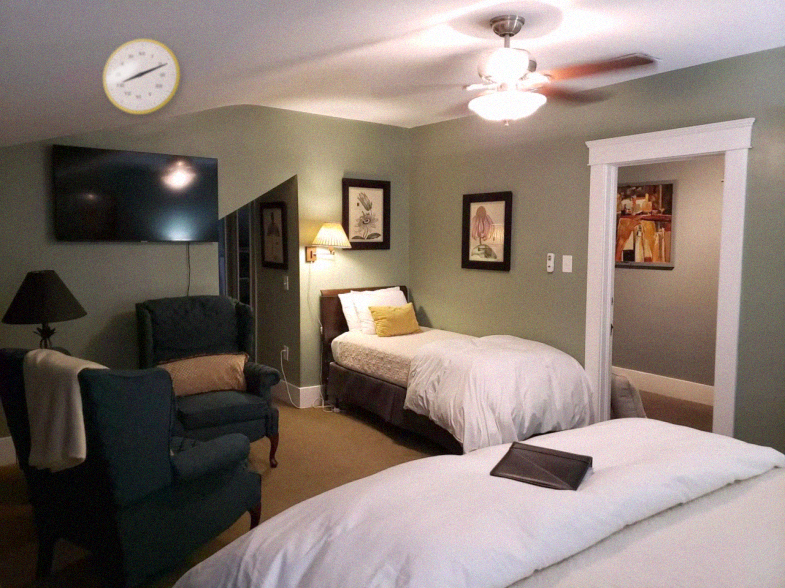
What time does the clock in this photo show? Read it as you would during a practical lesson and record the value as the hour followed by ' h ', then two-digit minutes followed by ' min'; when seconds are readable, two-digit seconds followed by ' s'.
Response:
8 h 11 min
